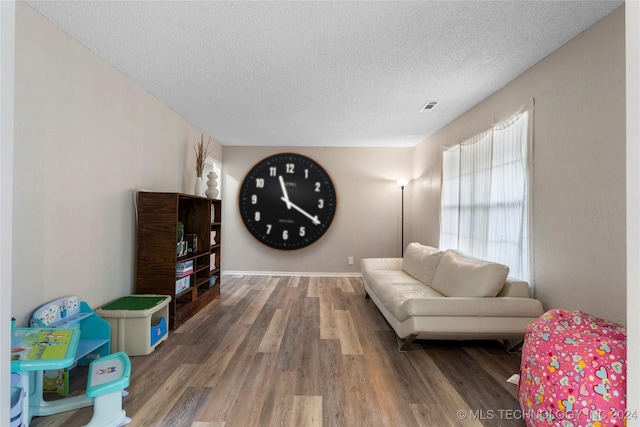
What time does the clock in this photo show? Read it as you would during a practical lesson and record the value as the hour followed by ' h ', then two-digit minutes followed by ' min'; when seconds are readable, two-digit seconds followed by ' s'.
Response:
11 h 20 min
